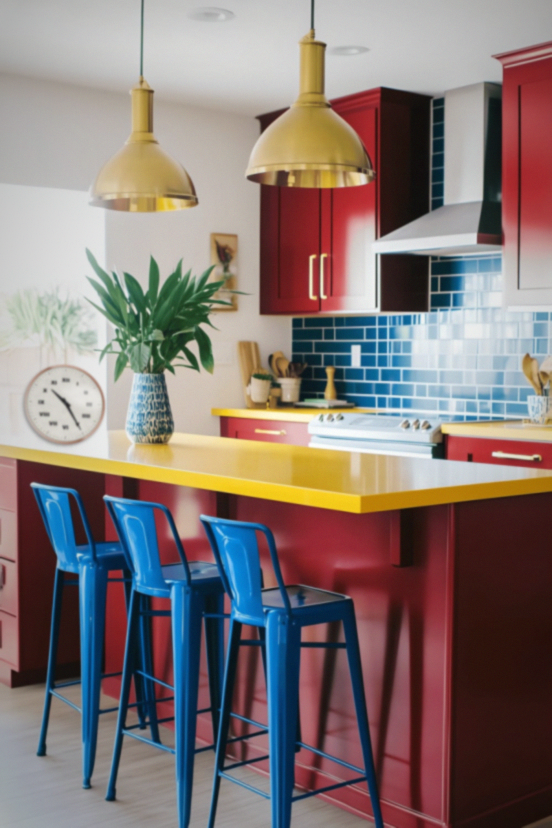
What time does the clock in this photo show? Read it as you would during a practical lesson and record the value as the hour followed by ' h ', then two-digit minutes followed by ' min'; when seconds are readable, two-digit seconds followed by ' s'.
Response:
10 h 25 min
